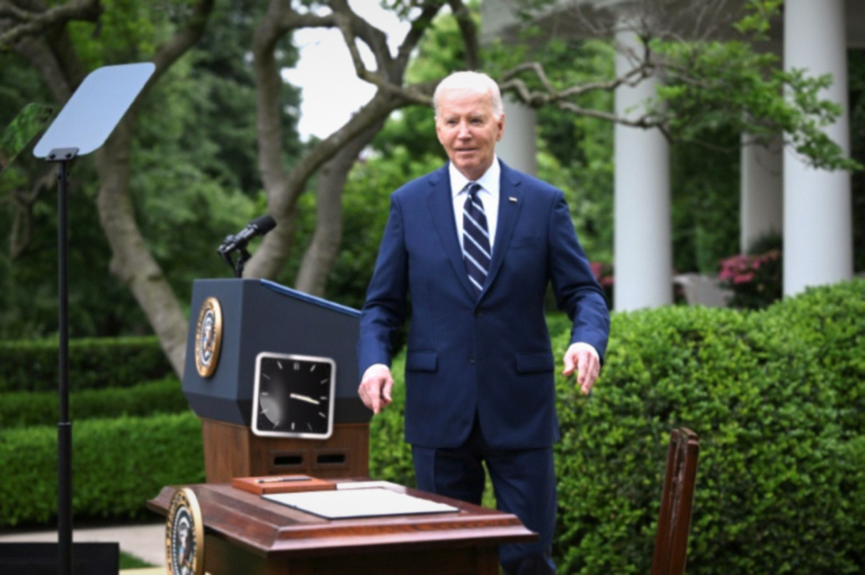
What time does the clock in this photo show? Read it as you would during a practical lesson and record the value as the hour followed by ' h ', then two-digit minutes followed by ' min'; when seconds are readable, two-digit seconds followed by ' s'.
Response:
3 h 17 min
